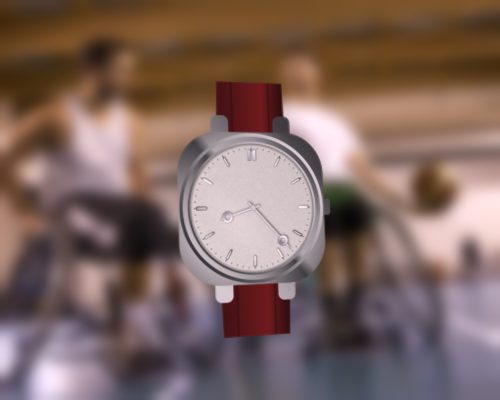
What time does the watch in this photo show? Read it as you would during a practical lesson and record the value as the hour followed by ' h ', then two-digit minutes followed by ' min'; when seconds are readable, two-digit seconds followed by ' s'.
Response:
8 h 23 min
